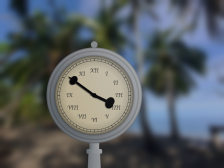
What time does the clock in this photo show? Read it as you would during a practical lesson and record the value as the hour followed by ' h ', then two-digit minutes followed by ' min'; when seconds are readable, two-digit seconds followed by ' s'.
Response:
3 h 51 min
